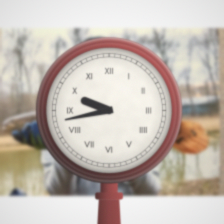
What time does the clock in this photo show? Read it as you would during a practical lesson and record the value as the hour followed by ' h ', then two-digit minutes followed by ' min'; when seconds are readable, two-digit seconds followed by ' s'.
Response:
9 h 43 min
